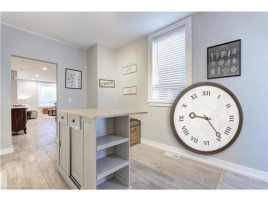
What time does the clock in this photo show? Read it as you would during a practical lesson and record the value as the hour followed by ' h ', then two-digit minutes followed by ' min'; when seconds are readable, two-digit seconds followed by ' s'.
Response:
9 h 24 min
